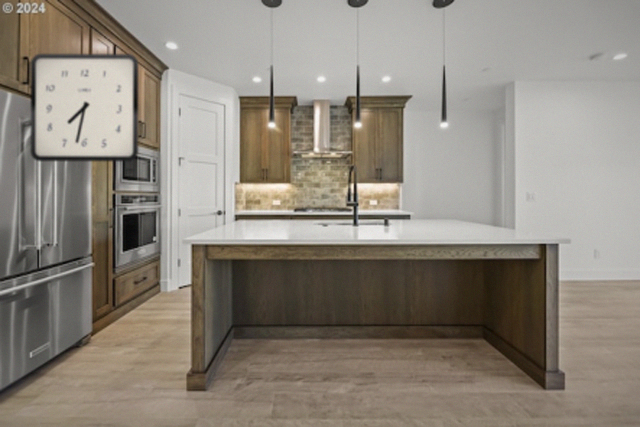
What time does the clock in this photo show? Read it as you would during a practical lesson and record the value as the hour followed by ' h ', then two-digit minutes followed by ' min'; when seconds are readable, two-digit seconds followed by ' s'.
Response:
7 h 32 min
